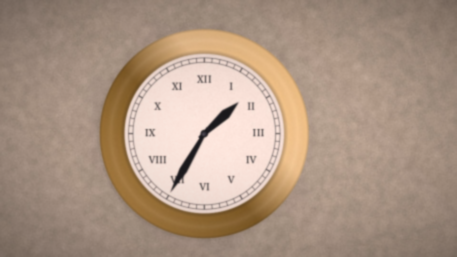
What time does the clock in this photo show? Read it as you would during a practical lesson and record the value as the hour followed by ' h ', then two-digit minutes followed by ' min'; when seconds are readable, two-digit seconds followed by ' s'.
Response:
1 h 35 min
